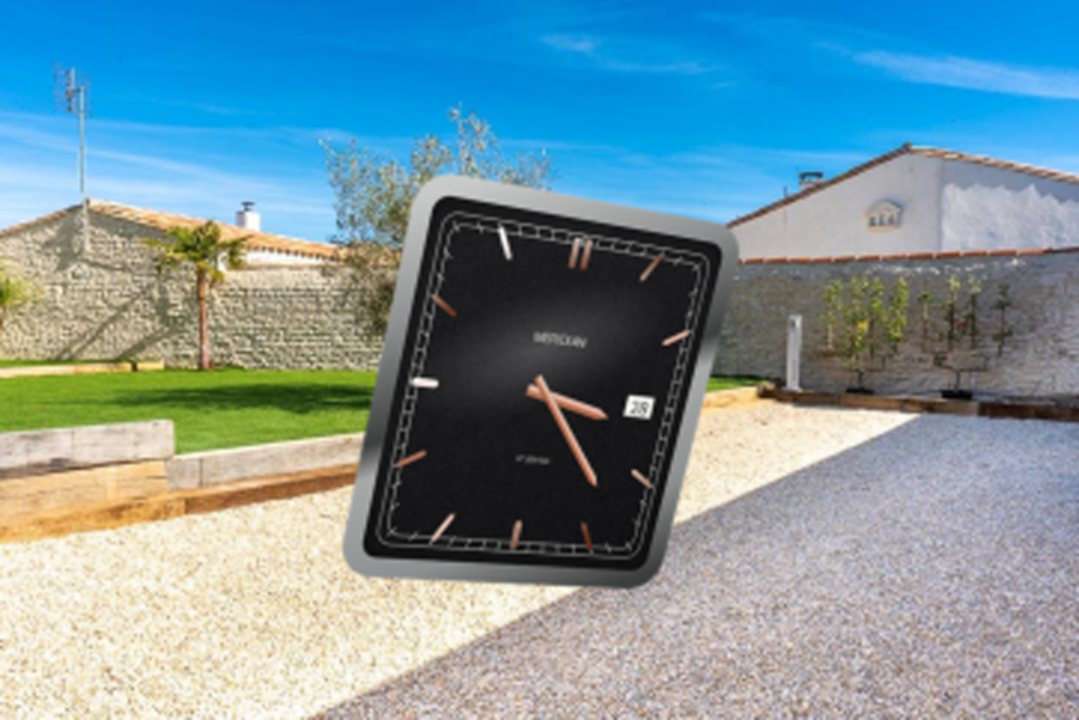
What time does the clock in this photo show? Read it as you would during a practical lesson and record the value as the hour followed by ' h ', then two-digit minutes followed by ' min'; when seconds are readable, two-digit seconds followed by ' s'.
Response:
3 h 23 min
